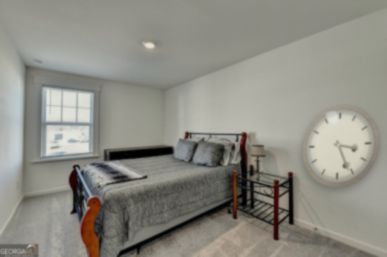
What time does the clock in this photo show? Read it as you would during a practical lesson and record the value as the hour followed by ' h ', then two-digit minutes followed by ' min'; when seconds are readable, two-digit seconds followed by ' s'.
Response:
3 h 26 min
